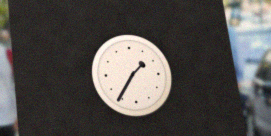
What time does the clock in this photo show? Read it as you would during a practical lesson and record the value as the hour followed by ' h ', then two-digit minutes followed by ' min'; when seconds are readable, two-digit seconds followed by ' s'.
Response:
1 h 36 min
